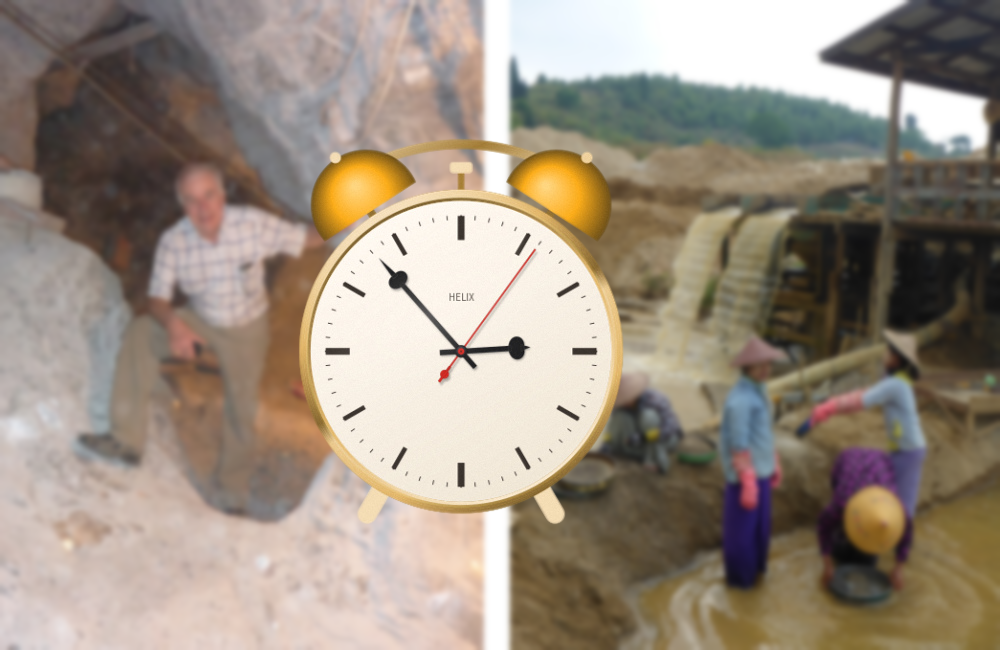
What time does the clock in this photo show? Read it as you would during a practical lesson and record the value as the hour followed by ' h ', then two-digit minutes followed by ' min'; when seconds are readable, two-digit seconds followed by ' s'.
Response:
2 h 53 min 06 s
